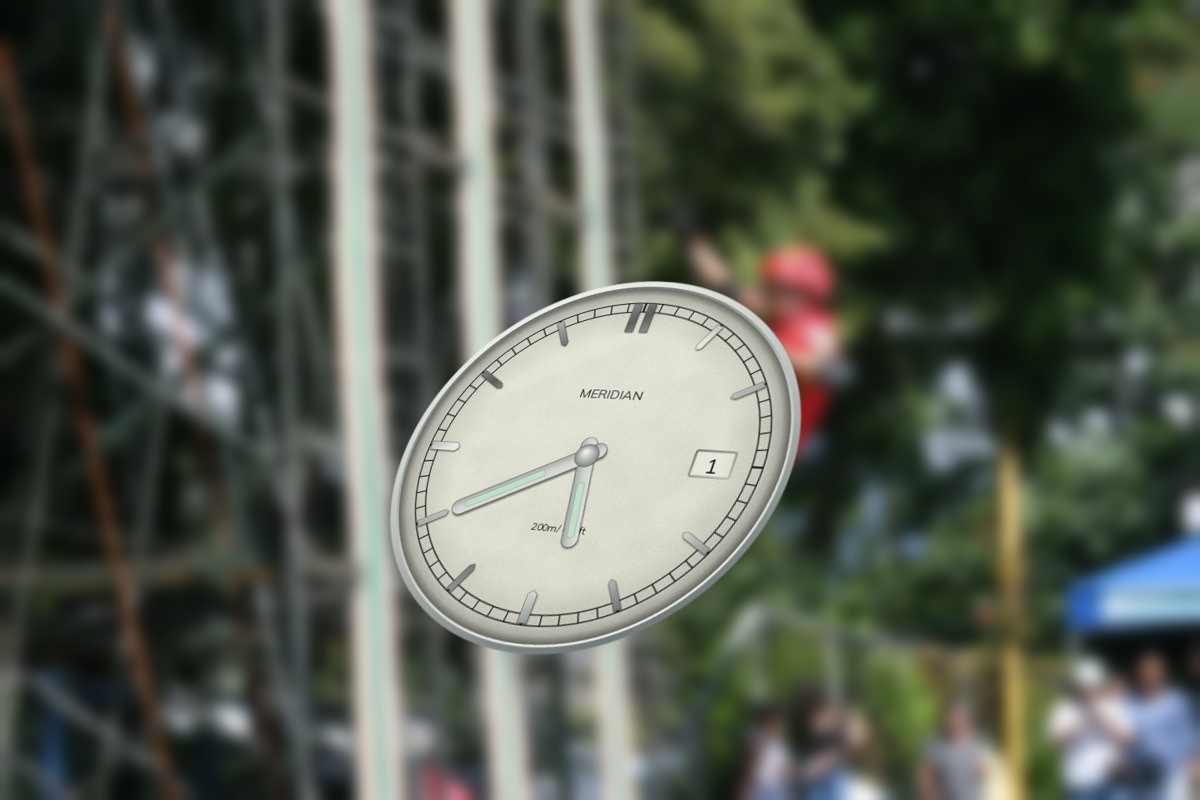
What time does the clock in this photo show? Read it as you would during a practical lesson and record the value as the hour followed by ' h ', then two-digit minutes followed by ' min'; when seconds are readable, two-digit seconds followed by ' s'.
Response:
5 h 40 min
